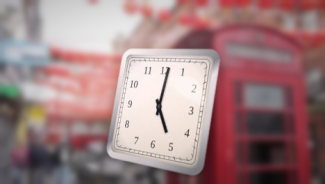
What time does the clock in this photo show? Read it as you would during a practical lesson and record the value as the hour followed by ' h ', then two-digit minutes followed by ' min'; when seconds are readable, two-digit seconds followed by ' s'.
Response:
5 h 01 min
